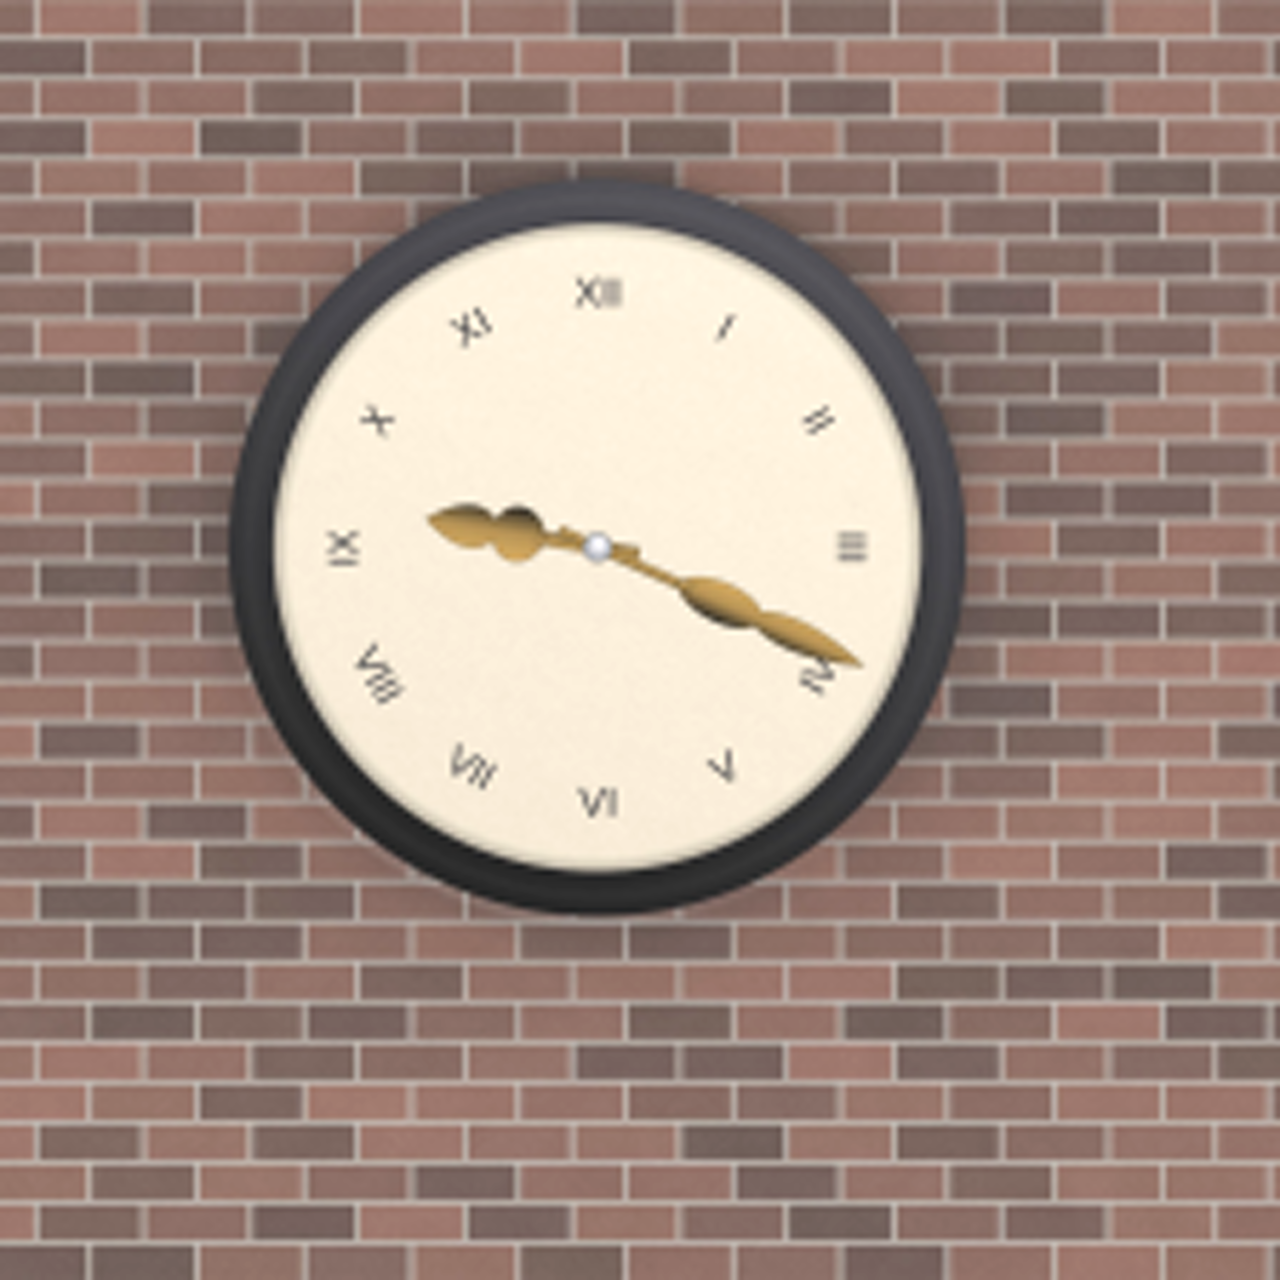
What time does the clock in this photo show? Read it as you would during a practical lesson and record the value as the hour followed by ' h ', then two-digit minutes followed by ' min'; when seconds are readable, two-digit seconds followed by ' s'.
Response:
9 h 19 min
